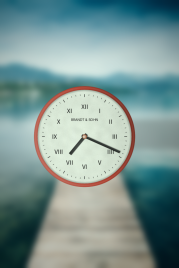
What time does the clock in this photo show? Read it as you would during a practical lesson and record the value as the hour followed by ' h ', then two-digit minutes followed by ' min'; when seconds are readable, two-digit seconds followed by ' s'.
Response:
7 h 19 min
